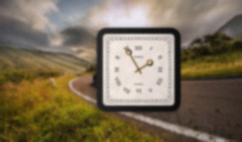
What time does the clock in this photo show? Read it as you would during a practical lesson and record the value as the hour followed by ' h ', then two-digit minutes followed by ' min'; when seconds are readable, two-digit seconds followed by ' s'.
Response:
1 h 55 min
